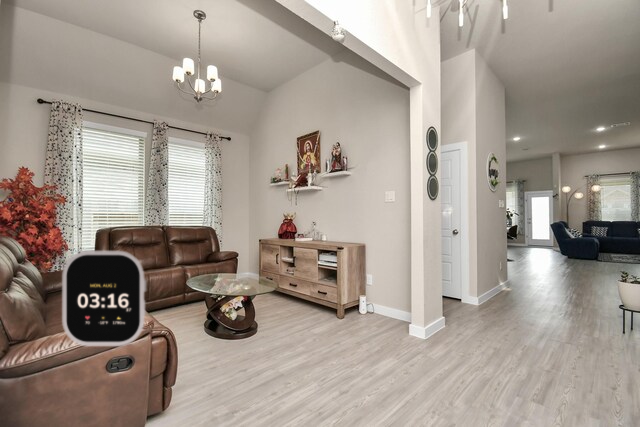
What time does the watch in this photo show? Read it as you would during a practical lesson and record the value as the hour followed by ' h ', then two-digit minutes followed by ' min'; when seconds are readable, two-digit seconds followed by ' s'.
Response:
3 h 16 min
